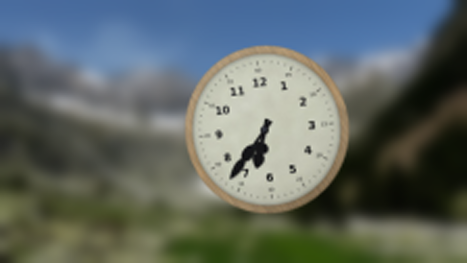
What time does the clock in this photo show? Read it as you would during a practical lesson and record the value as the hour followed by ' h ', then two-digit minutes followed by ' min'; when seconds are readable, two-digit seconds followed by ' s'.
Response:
6 h 37 min
